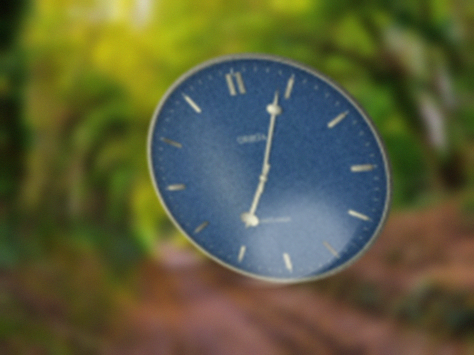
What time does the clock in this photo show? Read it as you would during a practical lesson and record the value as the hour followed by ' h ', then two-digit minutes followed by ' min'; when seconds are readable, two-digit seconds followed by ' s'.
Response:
7 h 04 min
